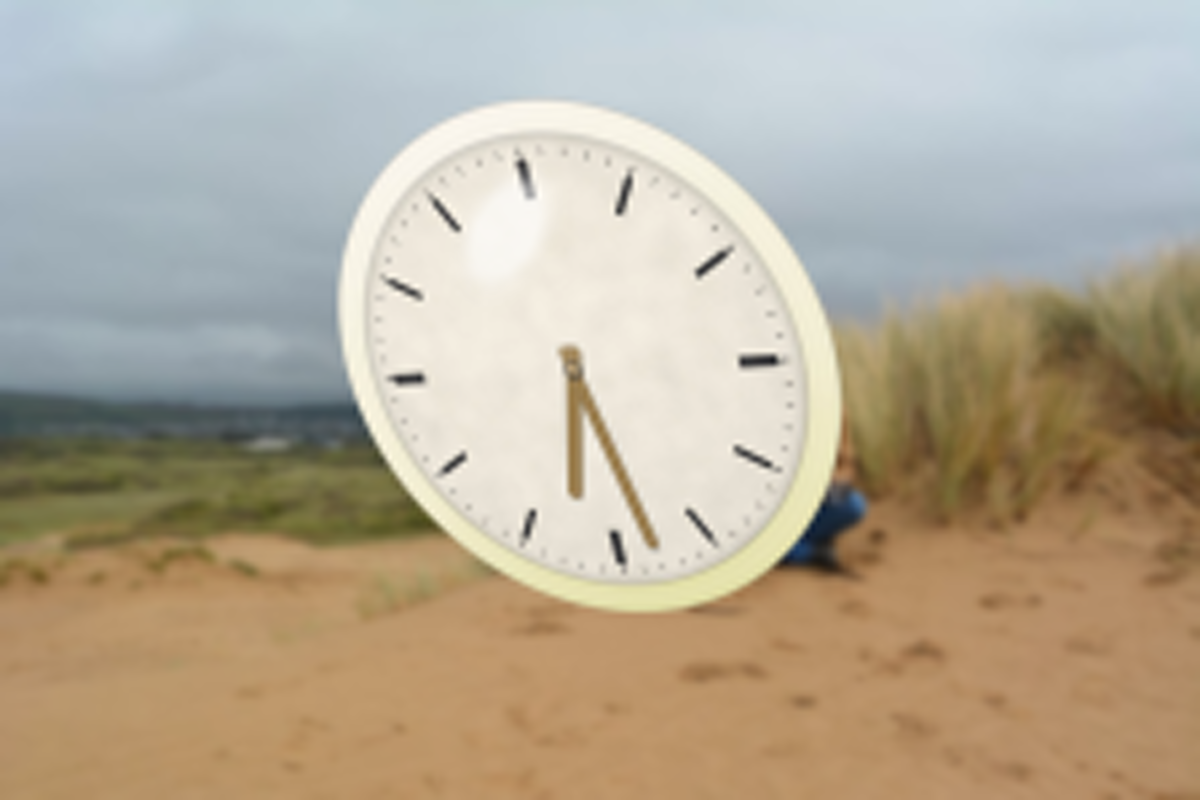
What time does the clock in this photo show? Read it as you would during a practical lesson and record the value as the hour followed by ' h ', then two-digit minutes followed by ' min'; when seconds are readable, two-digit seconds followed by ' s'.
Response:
6 h 28 min
